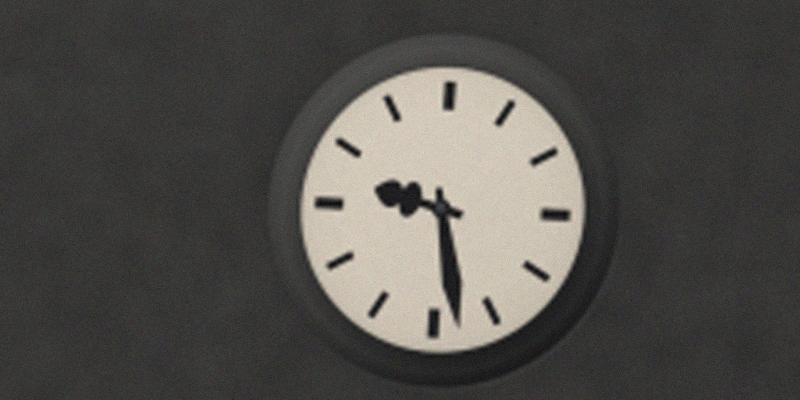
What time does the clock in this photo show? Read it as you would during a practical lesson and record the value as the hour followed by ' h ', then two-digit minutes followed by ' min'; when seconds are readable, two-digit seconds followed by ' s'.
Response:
9 h 28 min
